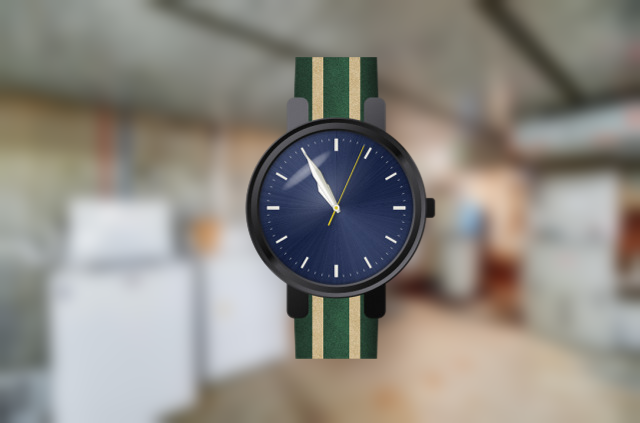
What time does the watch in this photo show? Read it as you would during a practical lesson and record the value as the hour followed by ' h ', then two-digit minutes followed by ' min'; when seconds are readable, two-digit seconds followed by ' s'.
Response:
10 h 55 min 04 s
